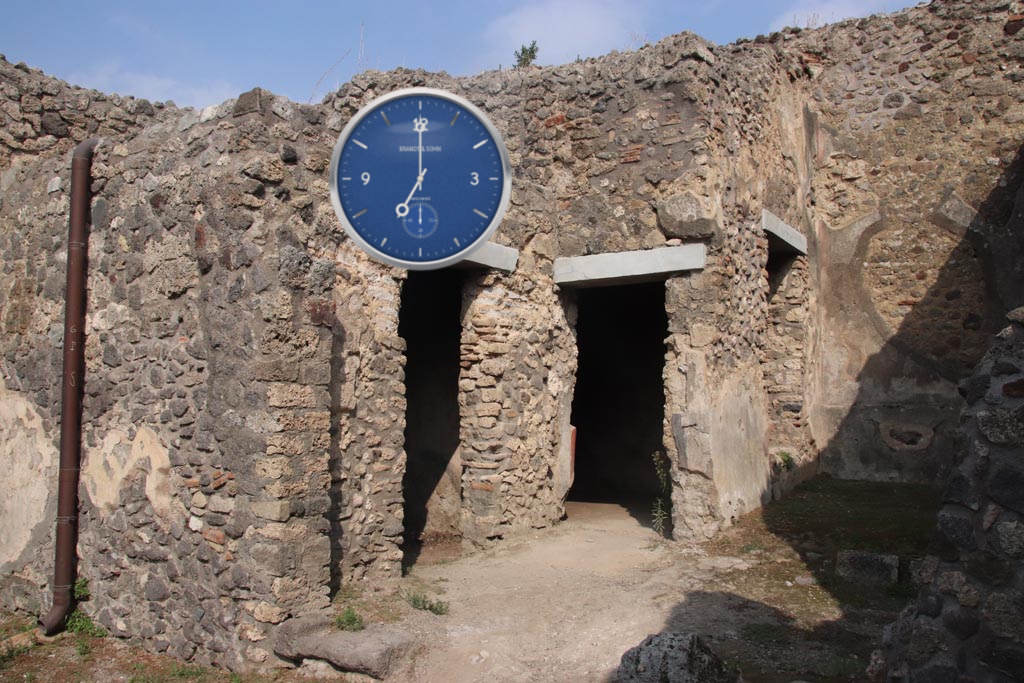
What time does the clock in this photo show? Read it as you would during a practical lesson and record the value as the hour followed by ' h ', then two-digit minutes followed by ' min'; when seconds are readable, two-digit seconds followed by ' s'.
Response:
7 h 00 min
